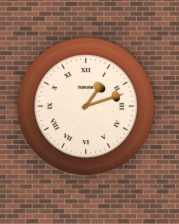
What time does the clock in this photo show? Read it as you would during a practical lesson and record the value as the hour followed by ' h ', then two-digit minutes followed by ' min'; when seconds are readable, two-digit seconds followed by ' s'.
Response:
1 h 12 min
